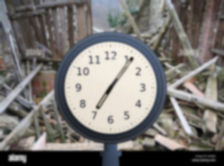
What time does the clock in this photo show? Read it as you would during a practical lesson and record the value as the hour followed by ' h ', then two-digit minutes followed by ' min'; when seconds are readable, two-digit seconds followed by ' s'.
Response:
7 h 06 min
